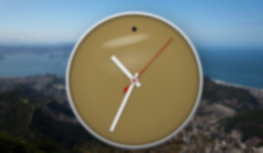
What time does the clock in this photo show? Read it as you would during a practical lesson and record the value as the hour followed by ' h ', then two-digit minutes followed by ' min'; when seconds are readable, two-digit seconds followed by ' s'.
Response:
10 h 34 min 07 s
